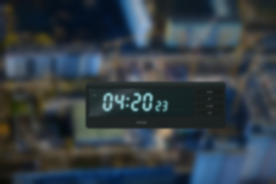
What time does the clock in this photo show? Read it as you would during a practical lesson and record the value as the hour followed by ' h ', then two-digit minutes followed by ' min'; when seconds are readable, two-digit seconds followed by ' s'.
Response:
4 h 20 min
